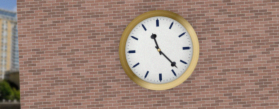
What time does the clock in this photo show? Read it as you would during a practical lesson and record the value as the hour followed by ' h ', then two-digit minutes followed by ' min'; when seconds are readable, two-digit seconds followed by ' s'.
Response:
11 h 23 min
